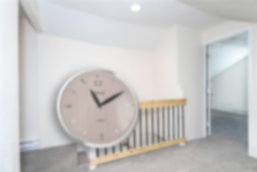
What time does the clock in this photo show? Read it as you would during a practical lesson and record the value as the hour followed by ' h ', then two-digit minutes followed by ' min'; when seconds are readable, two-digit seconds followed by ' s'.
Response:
11 h 10 min
